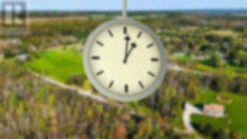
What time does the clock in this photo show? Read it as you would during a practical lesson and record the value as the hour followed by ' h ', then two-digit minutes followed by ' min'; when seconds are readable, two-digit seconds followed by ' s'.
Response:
1 h 01 min
